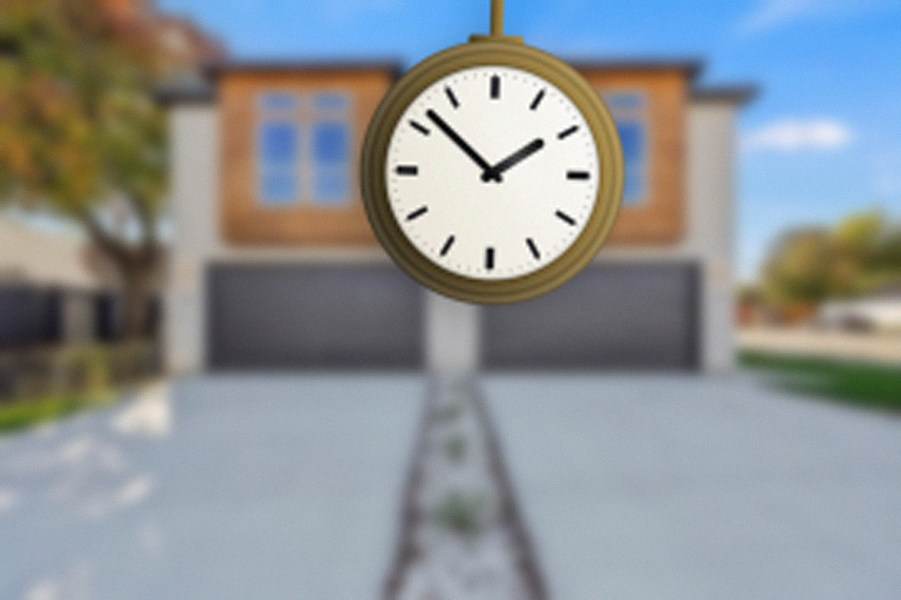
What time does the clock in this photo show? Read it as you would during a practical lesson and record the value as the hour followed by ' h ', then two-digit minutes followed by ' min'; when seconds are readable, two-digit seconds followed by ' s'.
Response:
1 h 52 min
